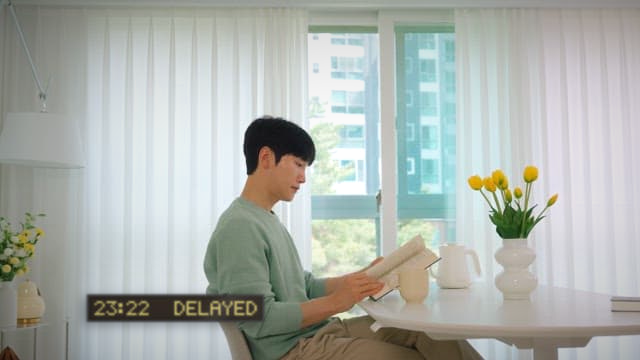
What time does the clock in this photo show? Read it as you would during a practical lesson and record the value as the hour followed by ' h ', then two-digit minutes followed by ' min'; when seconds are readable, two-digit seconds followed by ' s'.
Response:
23 h 22 min
